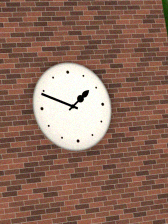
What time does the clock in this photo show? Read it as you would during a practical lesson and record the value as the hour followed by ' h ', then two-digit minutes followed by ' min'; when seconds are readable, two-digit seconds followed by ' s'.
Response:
1 h 49 min
